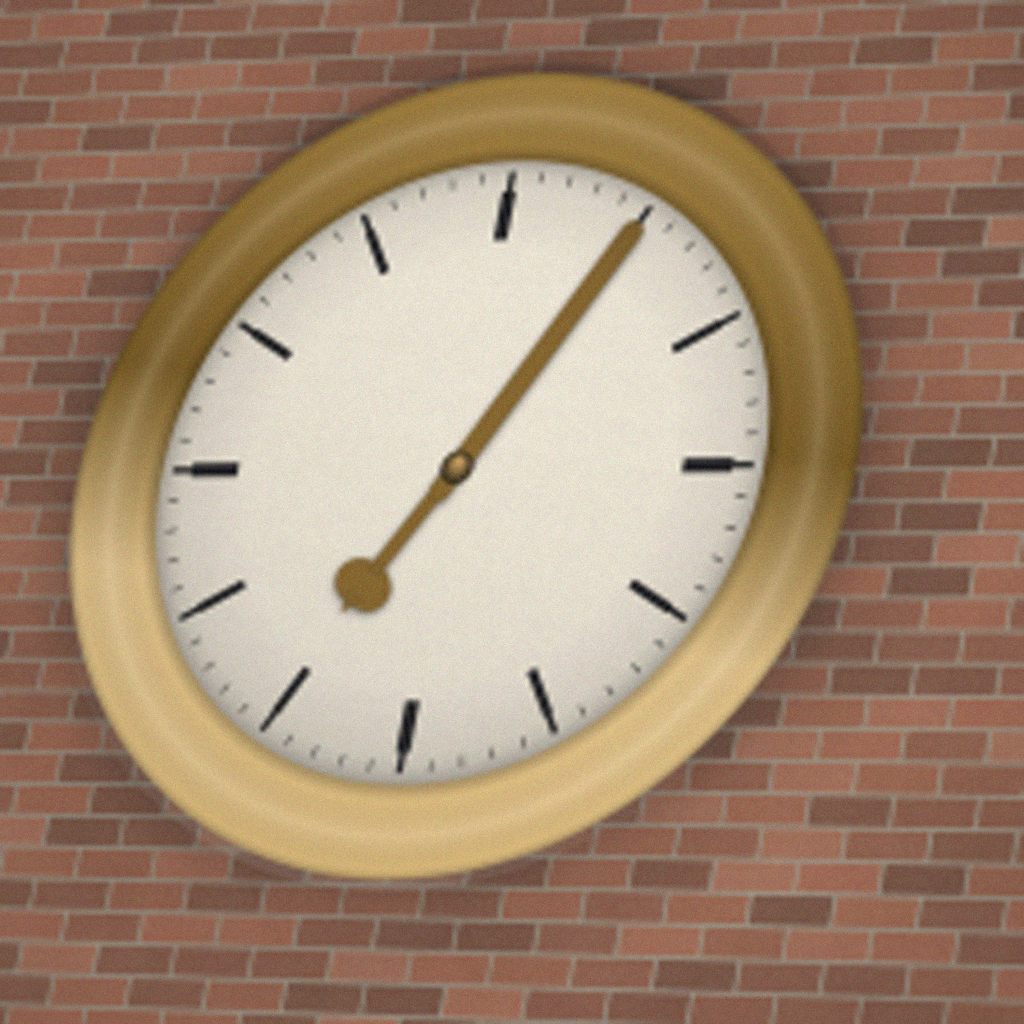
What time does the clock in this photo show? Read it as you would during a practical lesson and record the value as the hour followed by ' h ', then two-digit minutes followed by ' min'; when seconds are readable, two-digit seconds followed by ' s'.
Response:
7 h 05 min
